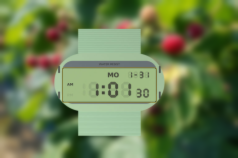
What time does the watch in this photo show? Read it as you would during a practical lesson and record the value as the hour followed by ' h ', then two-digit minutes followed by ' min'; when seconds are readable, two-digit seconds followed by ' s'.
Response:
1 h 01 min 30 s
